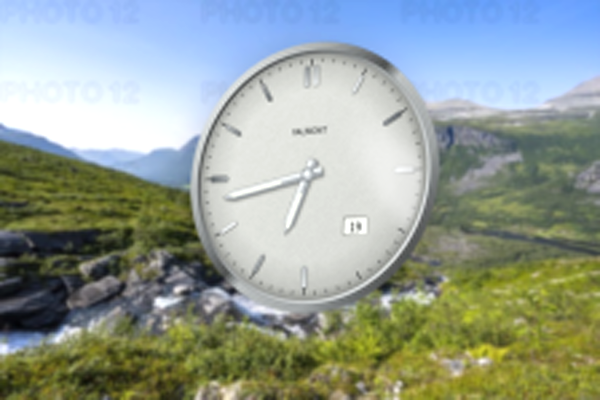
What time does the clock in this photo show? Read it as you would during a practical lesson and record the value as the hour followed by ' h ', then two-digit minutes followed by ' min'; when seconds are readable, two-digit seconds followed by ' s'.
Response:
6 h 43 min
